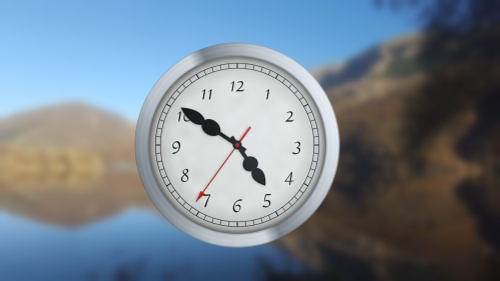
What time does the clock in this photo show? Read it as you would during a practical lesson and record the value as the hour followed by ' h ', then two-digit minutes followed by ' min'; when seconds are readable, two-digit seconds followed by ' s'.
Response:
4 h 50 min 36 s
